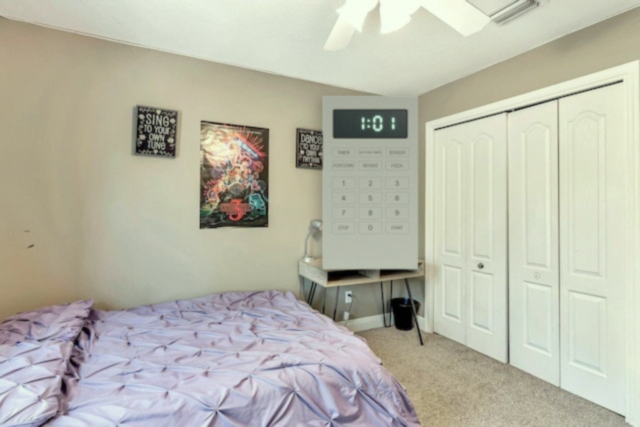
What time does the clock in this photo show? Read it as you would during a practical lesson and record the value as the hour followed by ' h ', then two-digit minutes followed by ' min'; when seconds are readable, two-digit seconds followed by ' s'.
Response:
1 h 01 min
